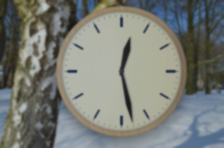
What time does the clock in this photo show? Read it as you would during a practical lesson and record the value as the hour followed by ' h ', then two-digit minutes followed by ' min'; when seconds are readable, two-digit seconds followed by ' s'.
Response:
12 h 28 min
